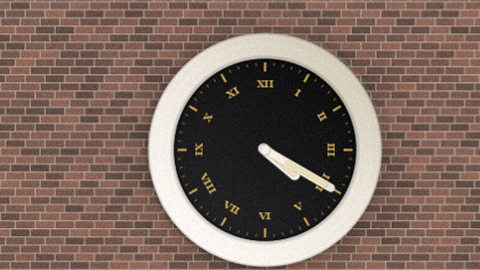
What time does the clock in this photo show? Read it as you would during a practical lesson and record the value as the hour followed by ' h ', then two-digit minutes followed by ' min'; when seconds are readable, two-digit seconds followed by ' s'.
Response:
4 h 20 min
